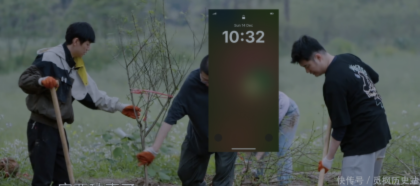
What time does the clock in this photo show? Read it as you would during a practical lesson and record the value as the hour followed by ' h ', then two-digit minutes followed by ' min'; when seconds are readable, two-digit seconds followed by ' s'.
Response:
10 h 32 min
